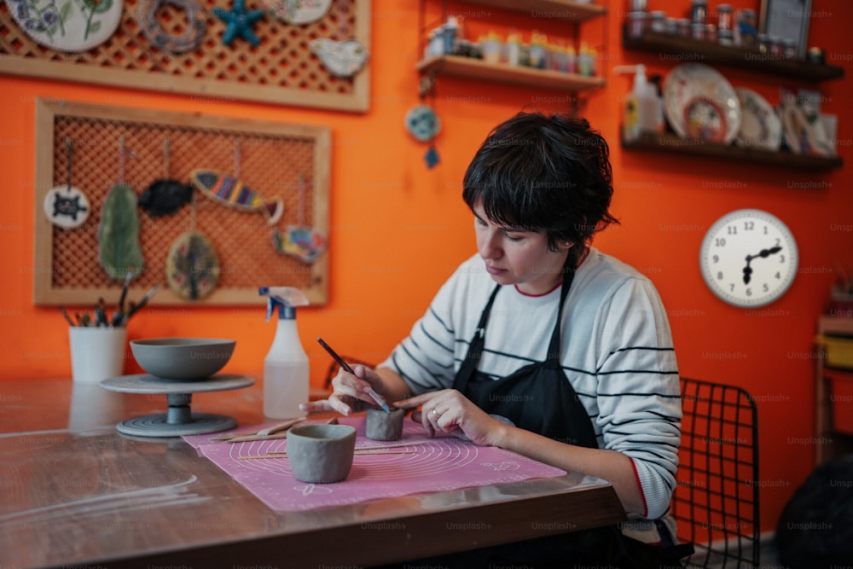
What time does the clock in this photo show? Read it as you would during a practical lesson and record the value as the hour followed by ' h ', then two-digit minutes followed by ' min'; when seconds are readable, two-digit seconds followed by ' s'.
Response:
6 h 12 min
